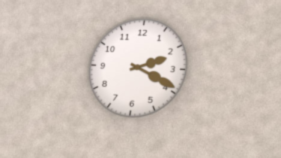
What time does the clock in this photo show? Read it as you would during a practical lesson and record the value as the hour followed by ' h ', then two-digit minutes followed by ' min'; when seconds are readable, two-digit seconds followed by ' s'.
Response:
2 h 19 min
